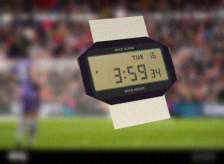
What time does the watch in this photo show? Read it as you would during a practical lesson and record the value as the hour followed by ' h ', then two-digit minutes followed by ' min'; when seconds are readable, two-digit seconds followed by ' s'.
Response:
3 h 59 min 34 s
